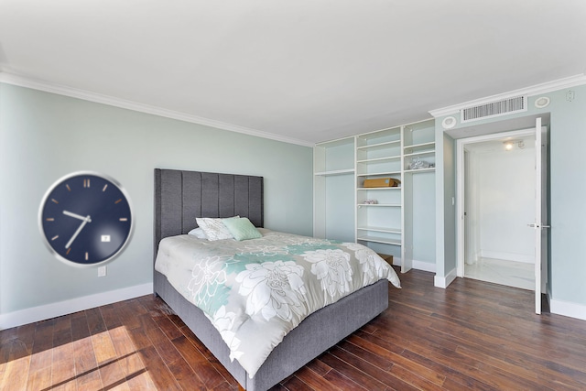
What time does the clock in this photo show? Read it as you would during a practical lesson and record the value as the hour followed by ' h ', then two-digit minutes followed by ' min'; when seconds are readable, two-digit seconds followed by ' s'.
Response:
9 h 36 min
